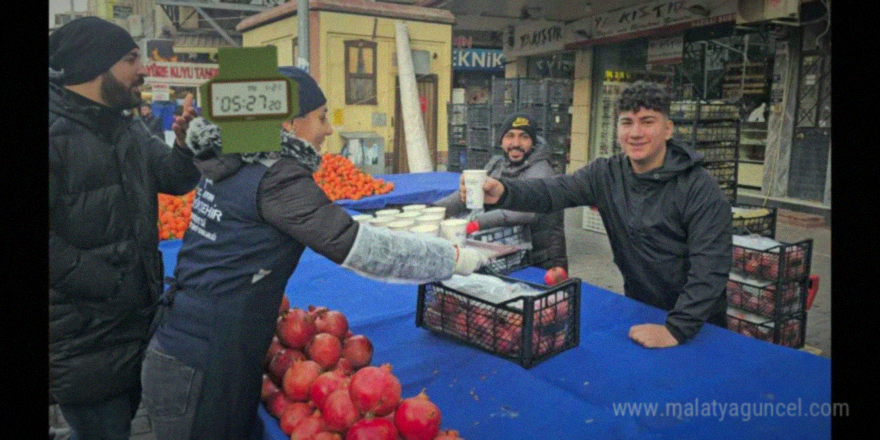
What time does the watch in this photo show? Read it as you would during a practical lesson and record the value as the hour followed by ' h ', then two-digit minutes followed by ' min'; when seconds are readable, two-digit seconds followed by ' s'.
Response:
5 h 27 min
